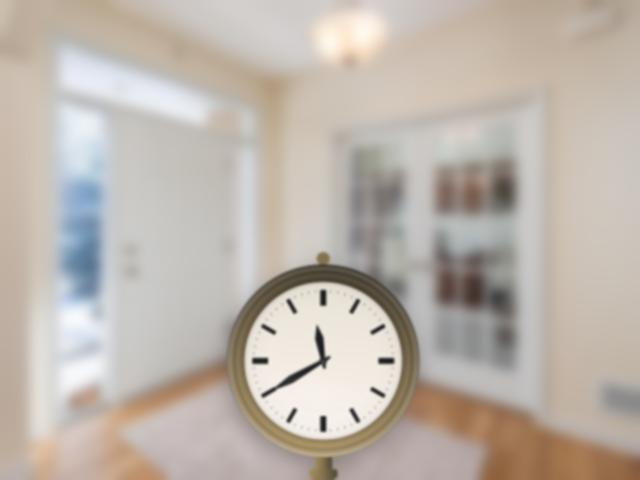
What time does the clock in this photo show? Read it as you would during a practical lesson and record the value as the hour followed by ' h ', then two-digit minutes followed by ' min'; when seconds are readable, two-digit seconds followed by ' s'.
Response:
11 h 40 min
